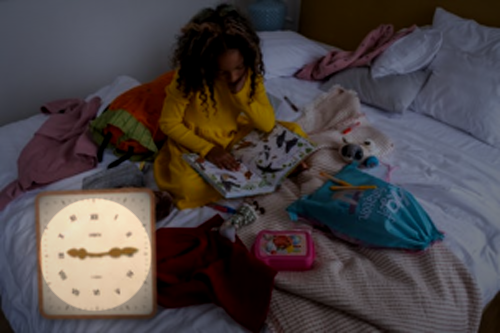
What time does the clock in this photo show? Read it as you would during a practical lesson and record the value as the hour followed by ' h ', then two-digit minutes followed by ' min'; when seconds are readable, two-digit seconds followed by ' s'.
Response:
9 h 14 min
